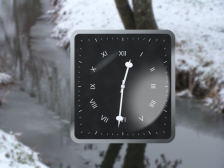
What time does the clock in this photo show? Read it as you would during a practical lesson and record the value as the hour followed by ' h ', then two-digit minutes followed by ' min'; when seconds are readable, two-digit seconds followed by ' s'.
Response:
12 h 31 min
